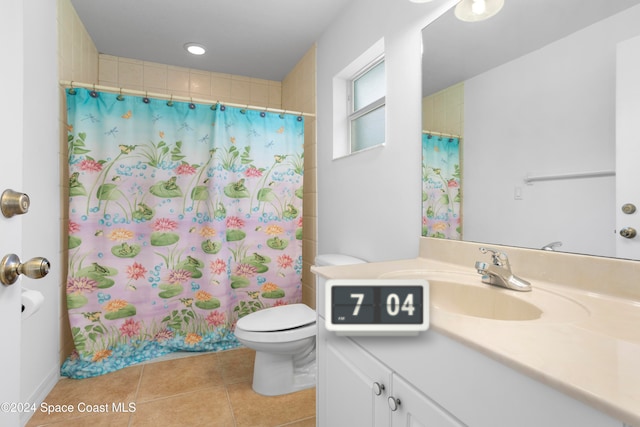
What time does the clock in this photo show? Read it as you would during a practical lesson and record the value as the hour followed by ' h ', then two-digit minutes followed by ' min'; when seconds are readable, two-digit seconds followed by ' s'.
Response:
7 h 04 min
